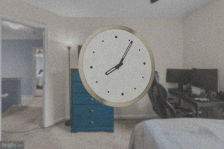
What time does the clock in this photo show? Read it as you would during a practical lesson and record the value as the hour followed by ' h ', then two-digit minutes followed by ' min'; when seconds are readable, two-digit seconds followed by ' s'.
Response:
8 h 06 min
